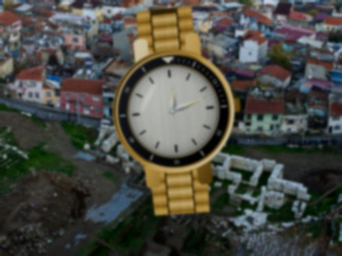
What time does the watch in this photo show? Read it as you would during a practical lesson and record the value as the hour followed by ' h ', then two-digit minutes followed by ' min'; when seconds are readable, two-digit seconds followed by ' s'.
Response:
12 h 12 min
